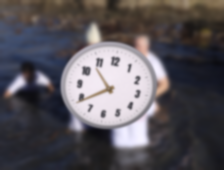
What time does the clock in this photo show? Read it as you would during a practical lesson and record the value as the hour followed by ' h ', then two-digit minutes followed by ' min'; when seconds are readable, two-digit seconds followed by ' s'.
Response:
10 h 39 min
